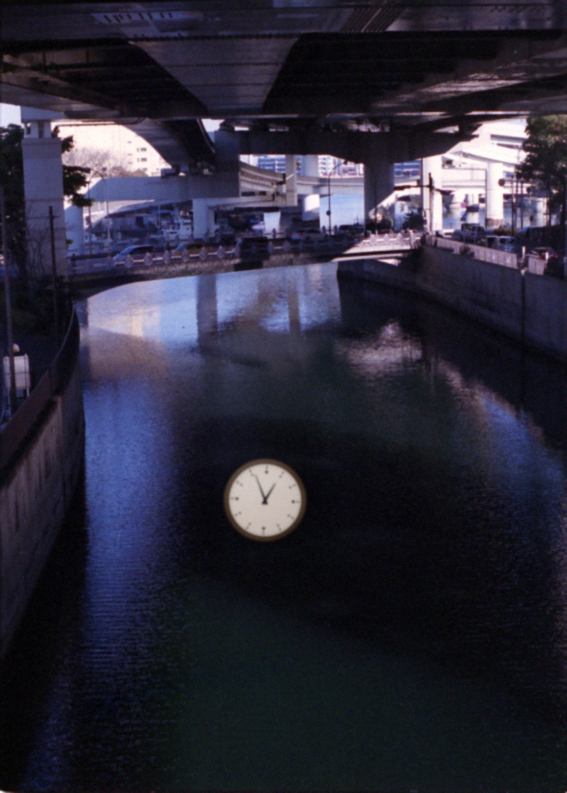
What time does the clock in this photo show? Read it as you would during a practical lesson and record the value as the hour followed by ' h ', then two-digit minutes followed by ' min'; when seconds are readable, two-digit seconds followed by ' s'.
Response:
12 h 56 min
